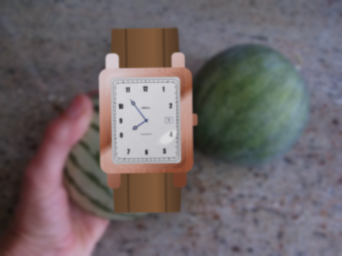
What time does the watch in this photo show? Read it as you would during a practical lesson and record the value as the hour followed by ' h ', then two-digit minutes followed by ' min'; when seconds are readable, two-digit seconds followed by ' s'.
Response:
7 h 54 min
